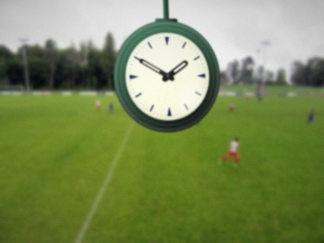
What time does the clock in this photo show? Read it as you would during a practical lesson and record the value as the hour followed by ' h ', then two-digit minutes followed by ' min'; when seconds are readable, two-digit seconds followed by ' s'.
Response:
1 h 50 min
